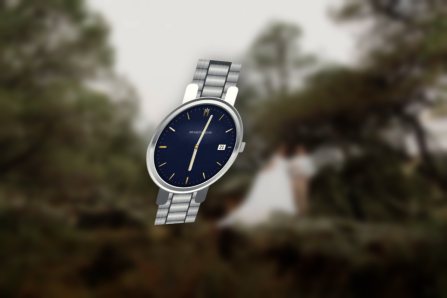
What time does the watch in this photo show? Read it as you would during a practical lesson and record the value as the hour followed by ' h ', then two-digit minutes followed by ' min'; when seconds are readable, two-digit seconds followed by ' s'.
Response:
6 h 02 min
